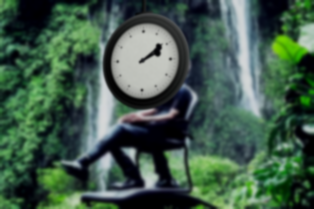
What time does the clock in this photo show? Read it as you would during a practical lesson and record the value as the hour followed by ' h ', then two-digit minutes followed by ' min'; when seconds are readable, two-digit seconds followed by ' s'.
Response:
2 h 09 min
